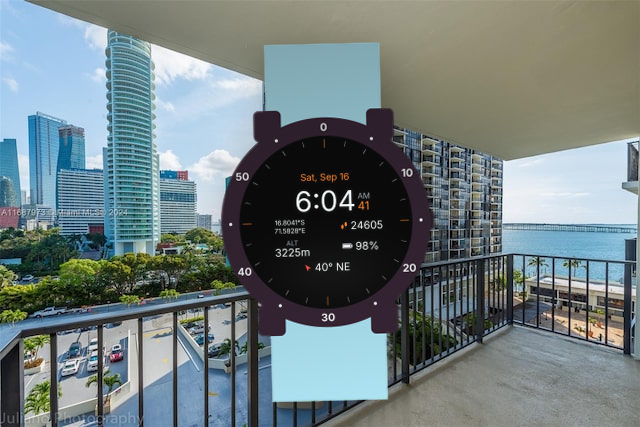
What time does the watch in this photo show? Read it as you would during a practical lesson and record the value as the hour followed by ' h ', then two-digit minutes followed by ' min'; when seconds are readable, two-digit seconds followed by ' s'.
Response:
6 h 04 min 41 s
